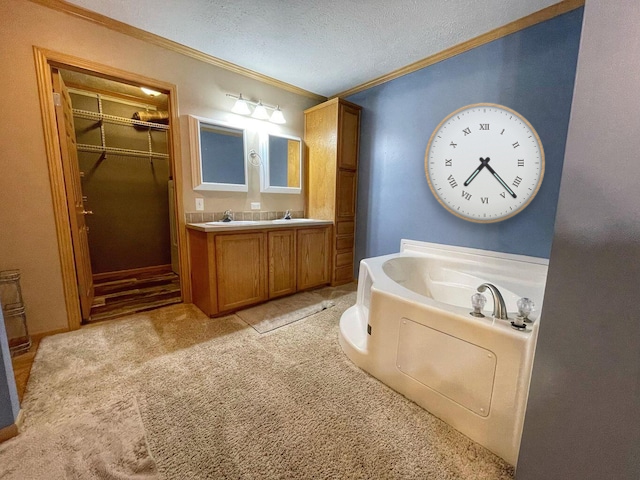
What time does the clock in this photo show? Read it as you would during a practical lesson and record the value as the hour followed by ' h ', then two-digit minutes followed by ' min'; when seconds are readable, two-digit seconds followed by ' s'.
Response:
7 h 23 min
